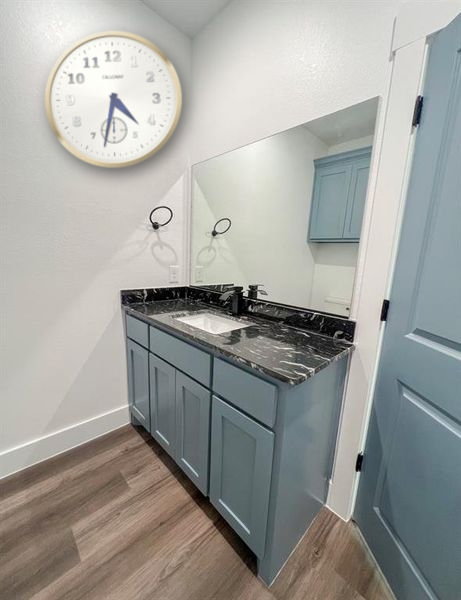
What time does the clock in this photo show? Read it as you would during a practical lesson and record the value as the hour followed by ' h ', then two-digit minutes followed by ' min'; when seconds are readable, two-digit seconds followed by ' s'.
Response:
4 h 32 min
